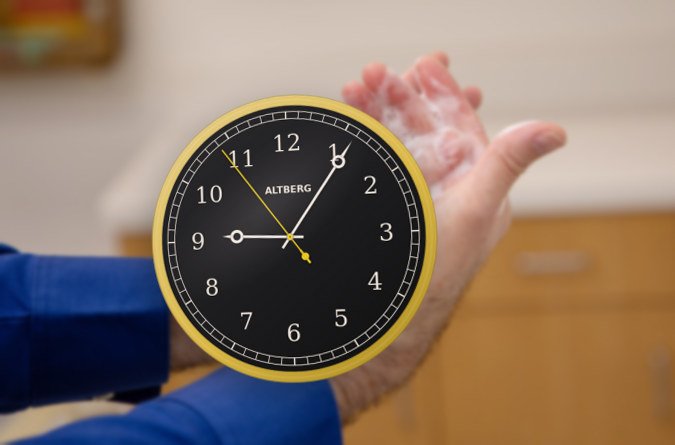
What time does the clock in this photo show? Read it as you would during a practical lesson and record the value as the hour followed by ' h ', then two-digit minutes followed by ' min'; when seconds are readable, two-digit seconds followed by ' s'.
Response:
9 h 05 min 54 s
